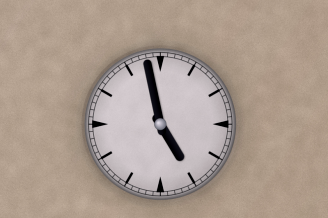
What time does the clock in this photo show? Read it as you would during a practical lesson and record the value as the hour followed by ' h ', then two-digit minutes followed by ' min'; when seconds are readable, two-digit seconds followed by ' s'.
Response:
4 h 58 min
